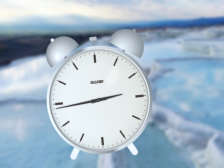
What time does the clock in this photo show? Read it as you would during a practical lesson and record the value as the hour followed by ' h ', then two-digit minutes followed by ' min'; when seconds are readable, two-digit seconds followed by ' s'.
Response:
2 h 44 min
